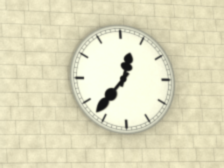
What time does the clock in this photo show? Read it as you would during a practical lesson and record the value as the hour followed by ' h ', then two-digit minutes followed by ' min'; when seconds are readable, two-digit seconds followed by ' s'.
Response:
12 h 37 min
